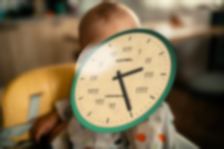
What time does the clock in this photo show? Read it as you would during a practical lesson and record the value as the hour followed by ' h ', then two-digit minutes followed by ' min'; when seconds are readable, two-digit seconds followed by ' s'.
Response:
2 h 25 min
